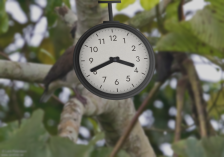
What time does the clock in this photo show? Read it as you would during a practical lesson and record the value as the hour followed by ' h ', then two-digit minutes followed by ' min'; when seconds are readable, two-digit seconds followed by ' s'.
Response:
3 h 41 min
